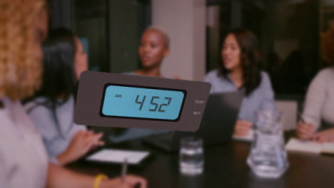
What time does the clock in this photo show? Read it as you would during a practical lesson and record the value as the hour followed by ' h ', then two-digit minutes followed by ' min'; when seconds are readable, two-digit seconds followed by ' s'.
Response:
4 h 52 min
